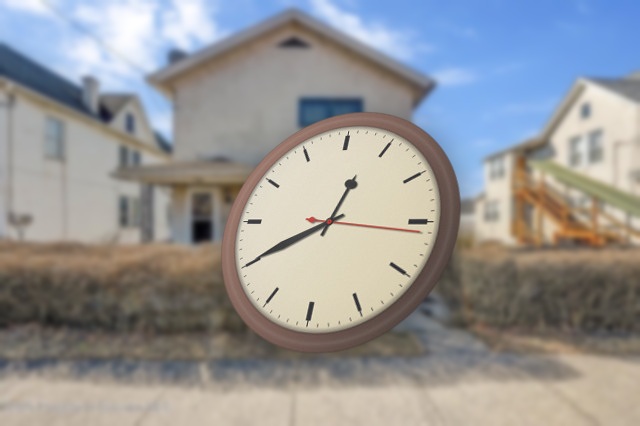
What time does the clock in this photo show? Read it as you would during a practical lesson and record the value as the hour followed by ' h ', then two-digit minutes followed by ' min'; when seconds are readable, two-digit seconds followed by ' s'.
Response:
12 h 40 min 16 s
